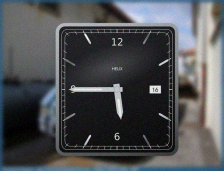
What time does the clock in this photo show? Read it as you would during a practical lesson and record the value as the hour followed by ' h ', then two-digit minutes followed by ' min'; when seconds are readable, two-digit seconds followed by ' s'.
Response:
5 h 45 min
